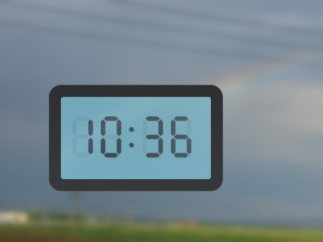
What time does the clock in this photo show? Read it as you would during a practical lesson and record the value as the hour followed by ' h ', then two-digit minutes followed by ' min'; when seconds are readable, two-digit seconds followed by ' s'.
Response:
10 h 36 min
